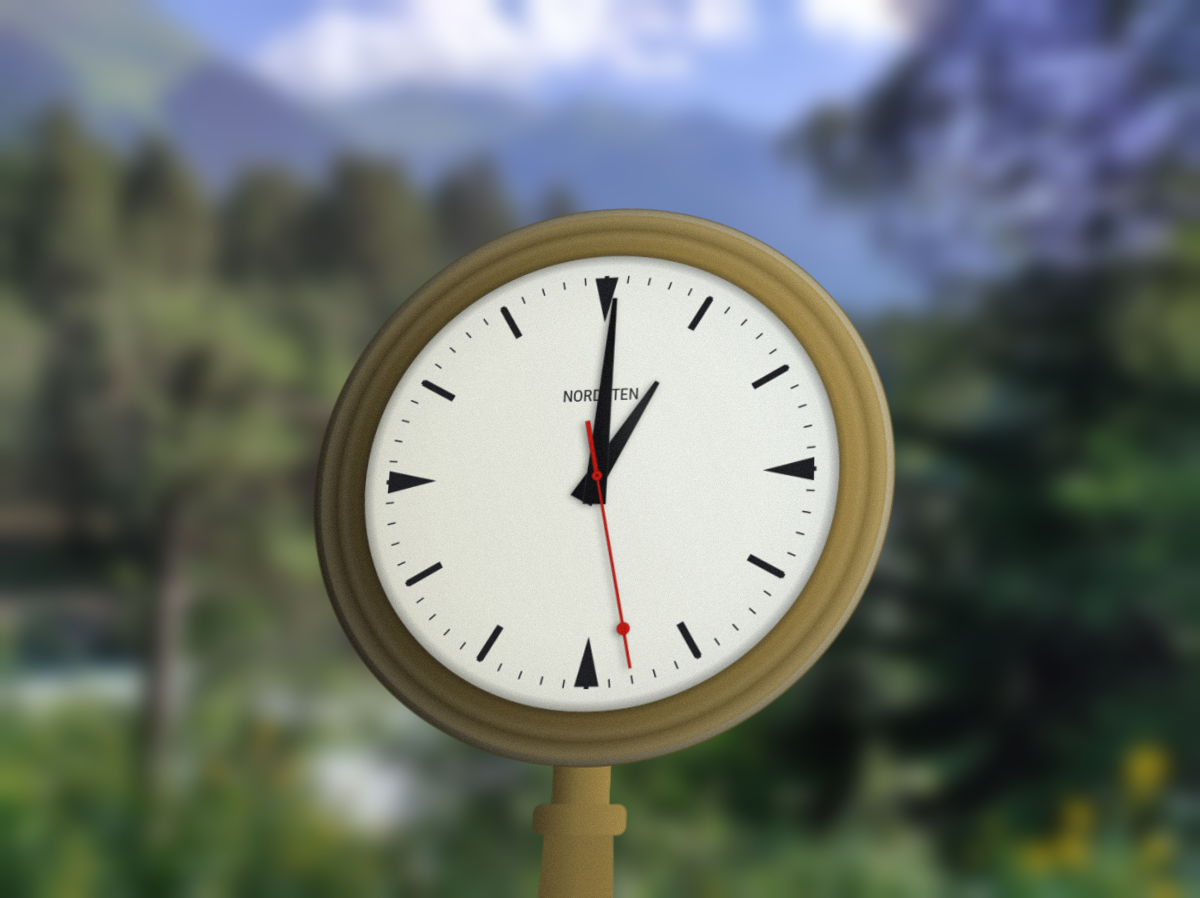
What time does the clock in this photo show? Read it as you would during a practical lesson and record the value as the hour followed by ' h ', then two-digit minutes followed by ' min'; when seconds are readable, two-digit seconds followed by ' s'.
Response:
1 h 00 min 28 s
